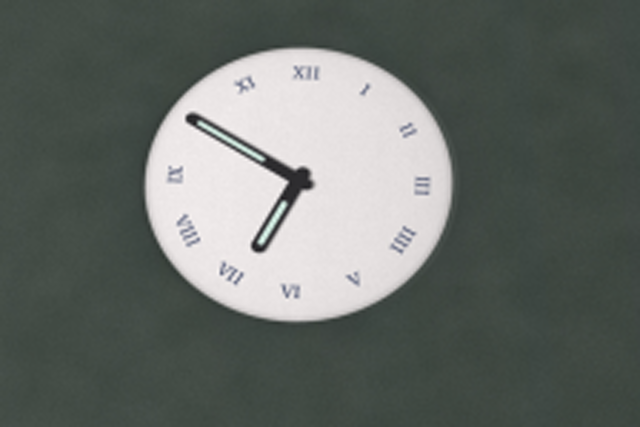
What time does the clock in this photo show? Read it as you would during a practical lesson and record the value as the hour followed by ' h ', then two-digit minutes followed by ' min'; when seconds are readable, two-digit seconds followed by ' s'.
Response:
6 h 50 min
